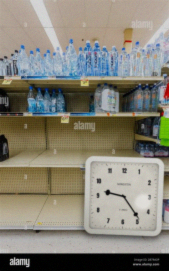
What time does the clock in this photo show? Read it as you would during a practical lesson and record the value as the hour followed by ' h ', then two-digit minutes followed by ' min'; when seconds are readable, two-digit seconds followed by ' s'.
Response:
9 h 24 min
